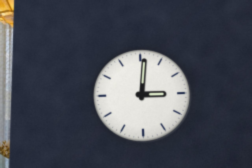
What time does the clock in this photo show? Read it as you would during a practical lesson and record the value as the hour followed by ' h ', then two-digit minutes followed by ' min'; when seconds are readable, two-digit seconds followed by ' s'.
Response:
3 h 01 min
